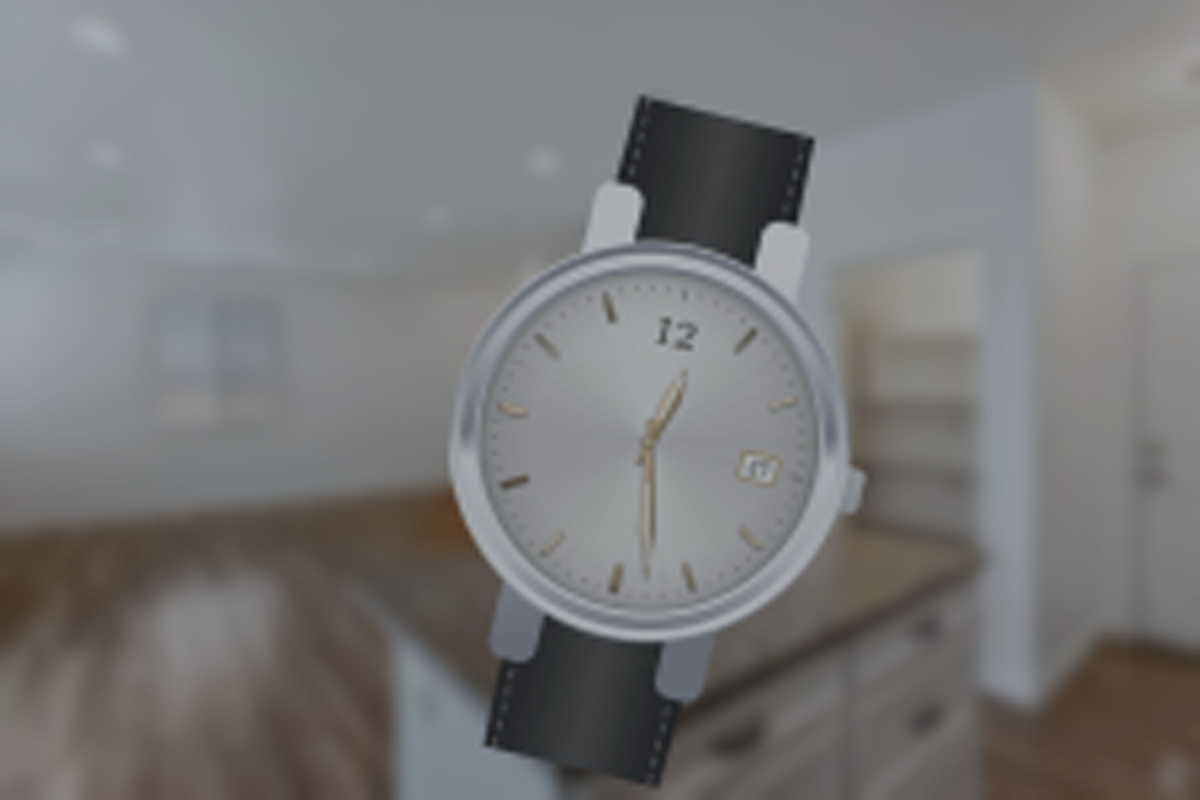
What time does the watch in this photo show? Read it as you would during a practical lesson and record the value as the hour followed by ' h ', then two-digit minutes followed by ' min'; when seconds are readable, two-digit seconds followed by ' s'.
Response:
12 h 28 min
